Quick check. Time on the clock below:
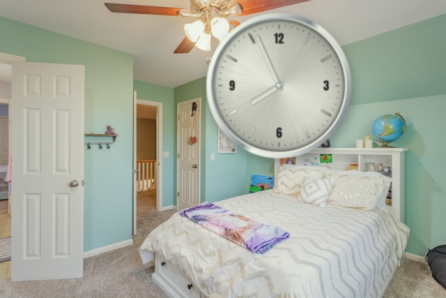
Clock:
7:56
